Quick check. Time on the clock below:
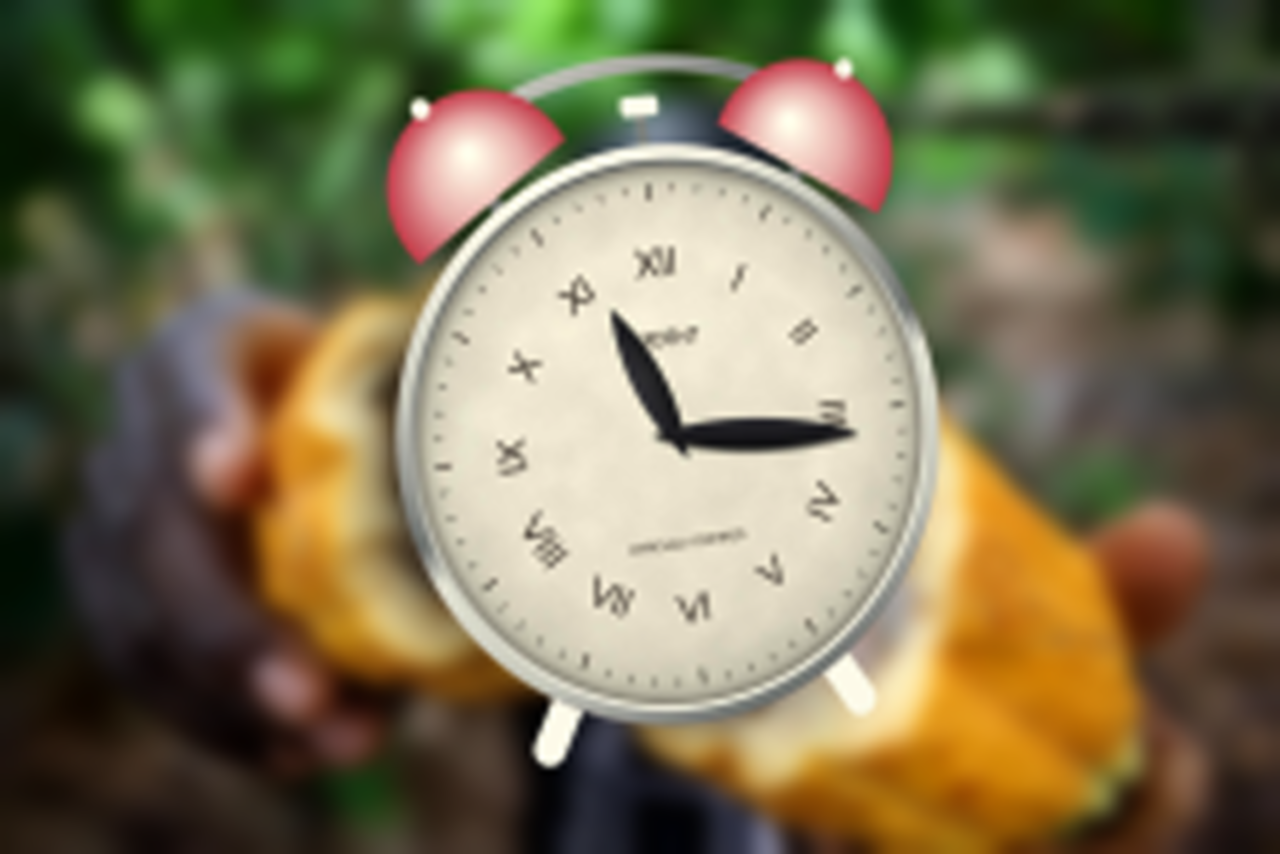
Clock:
11:16
